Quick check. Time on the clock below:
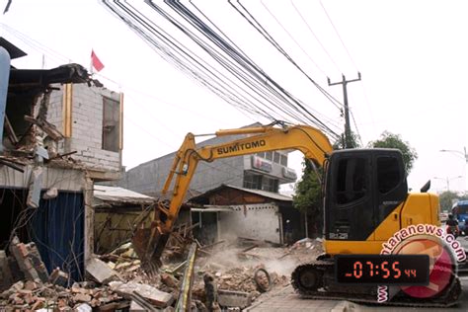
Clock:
7:55:44
